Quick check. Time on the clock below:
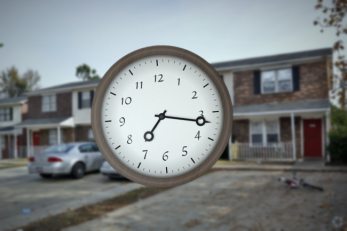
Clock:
7:17
